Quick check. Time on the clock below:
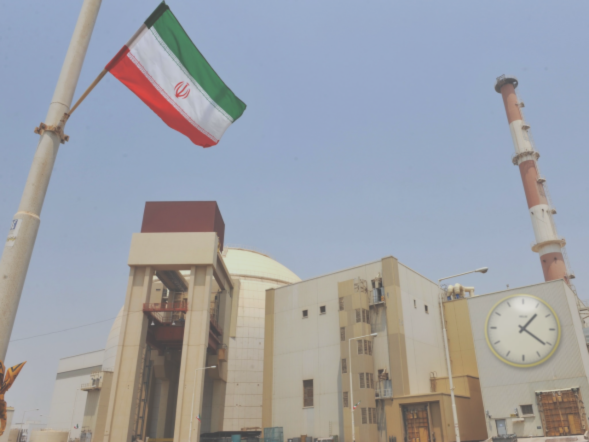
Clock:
1:21
